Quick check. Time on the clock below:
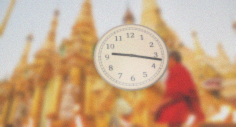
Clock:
9:17
